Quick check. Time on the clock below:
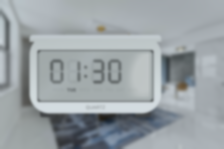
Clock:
1:30
